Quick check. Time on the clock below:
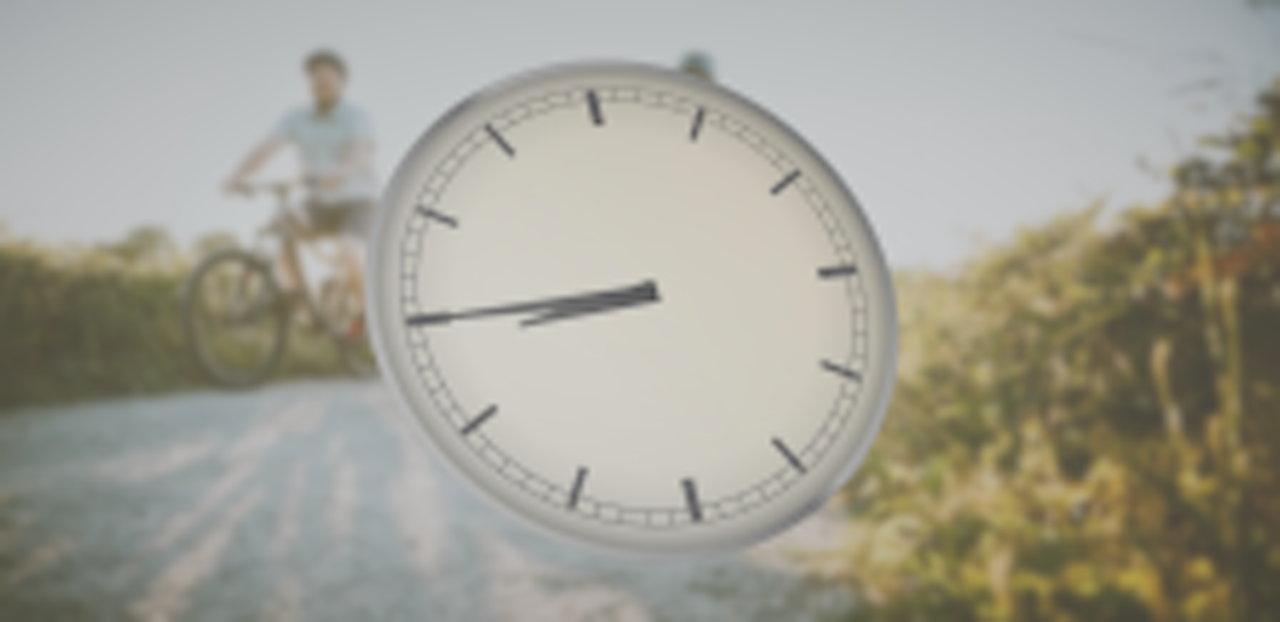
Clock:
8:45
